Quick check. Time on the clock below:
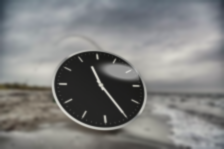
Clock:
11:25
